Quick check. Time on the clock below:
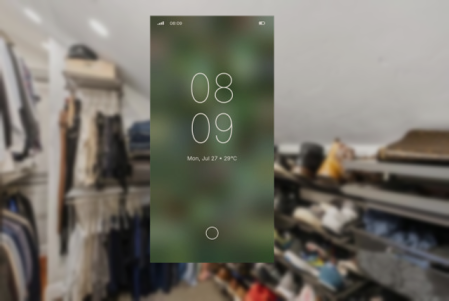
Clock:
8:09
